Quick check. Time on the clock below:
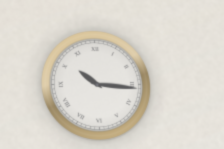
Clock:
10:16
